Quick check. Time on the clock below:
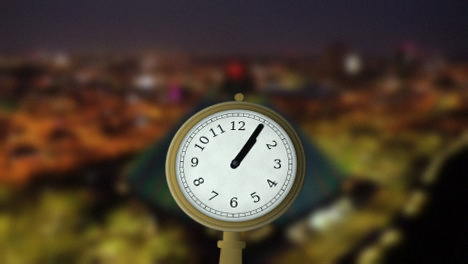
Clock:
1:05
